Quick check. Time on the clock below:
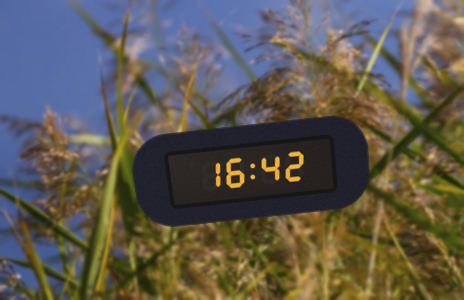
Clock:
16:42
